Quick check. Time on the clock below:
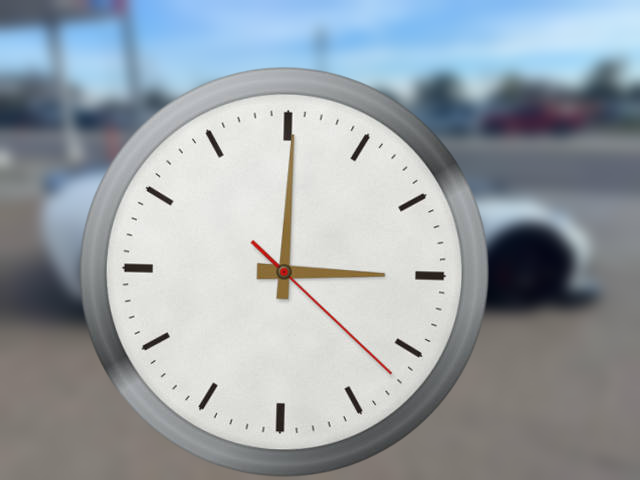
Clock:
3:00:22
